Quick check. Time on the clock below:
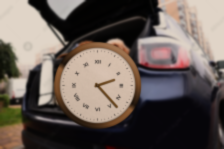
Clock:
2:23
